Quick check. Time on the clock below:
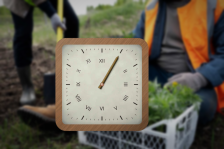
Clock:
1:05
